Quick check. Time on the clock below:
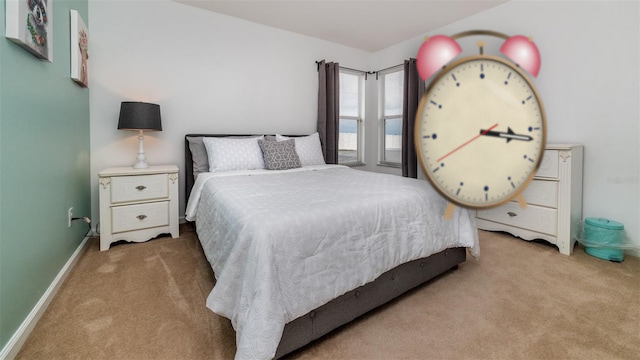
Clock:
3:16:41
